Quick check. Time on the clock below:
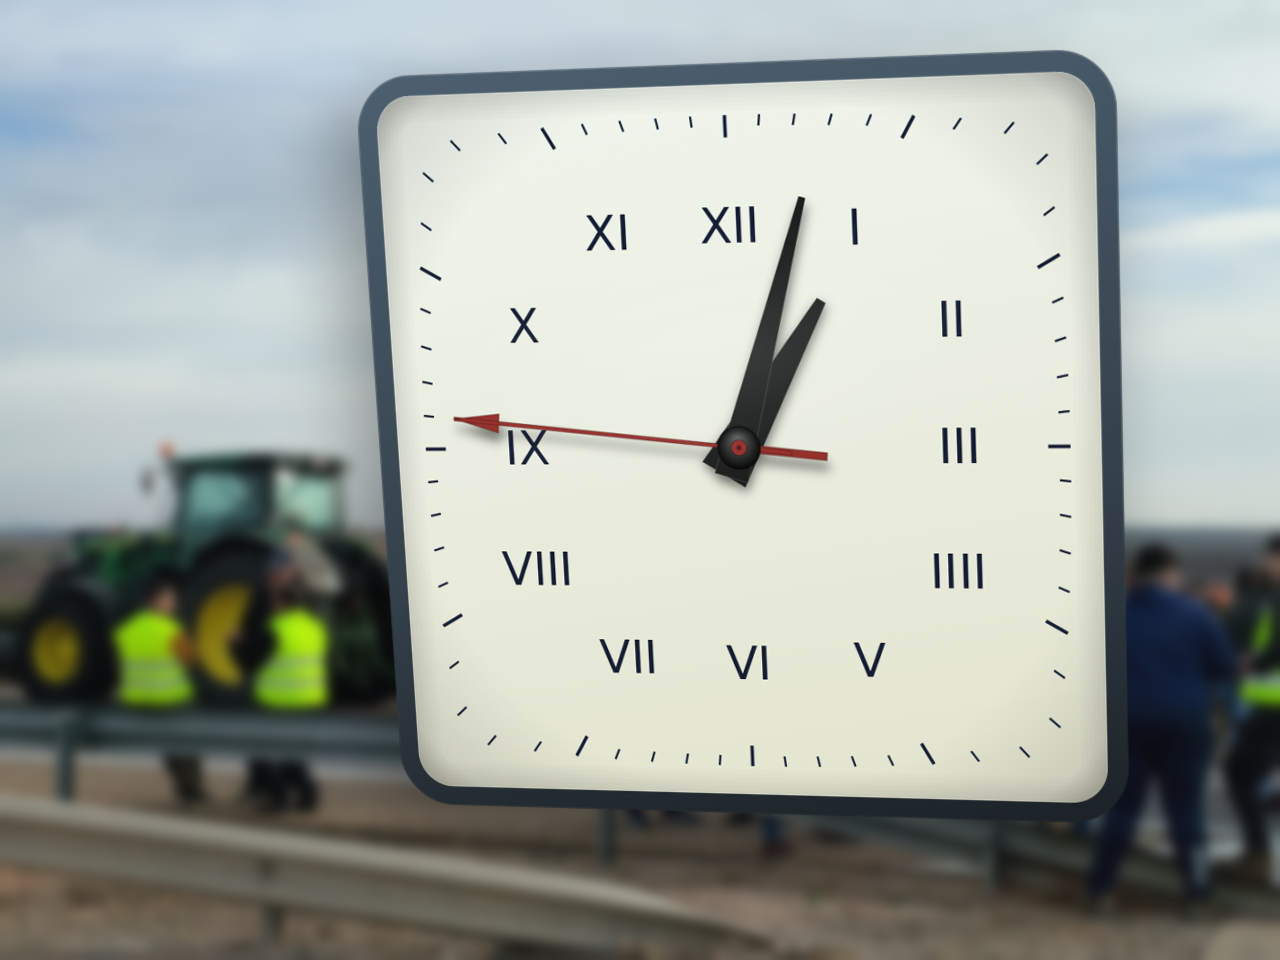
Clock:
1:02:46
